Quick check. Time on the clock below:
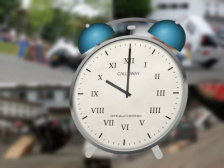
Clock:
10:00
